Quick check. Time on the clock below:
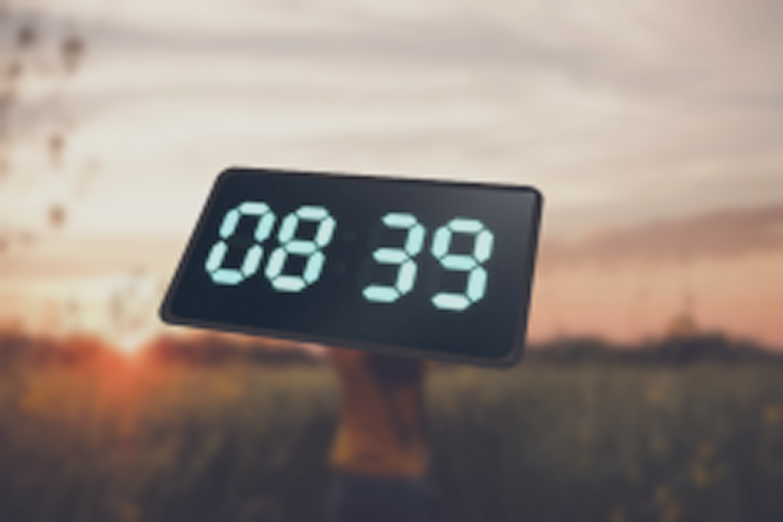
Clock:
8:39
